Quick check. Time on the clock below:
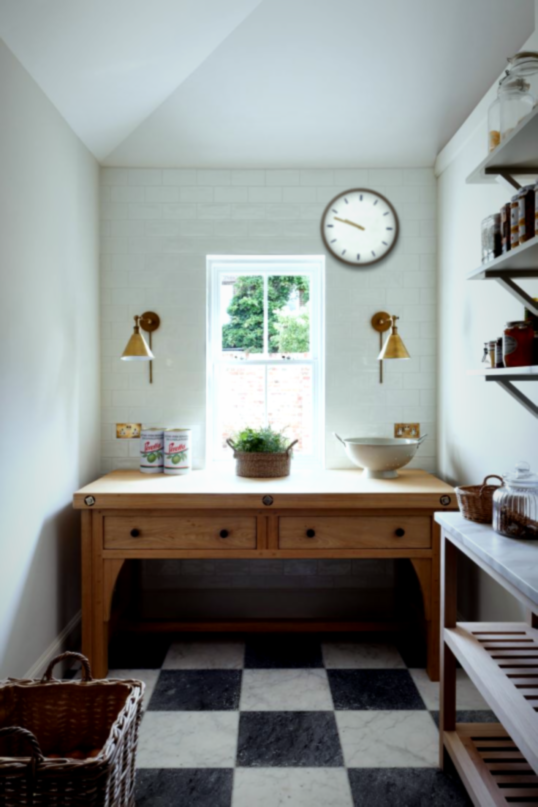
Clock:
9:48
